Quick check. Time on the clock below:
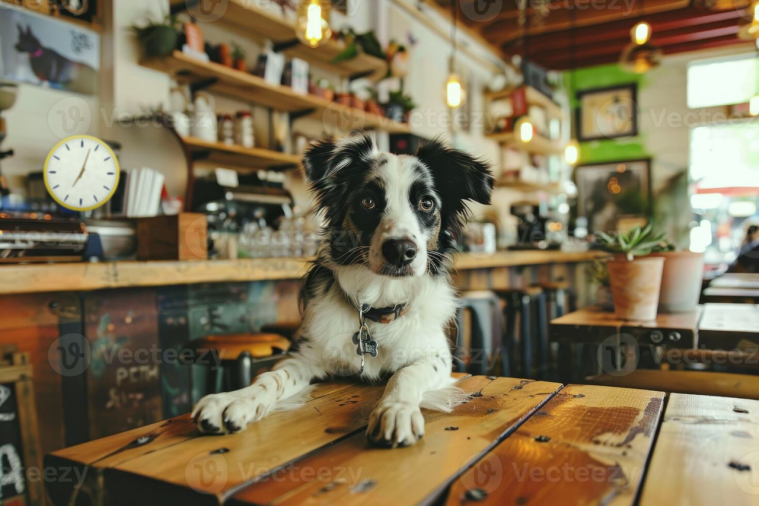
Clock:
7:03
